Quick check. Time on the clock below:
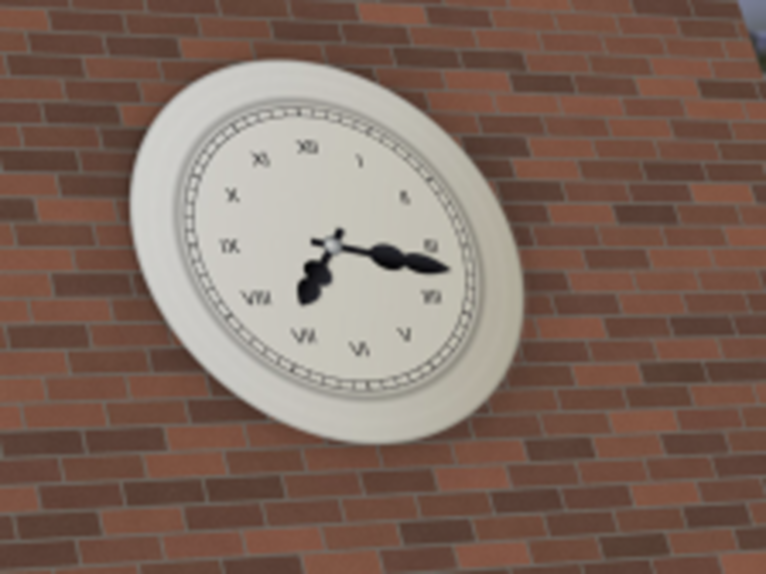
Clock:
7:17
